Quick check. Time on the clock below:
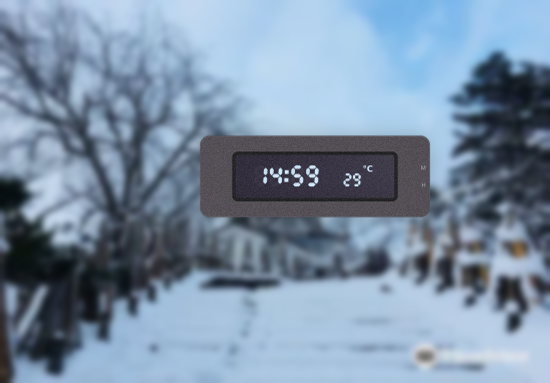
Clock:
14:59
